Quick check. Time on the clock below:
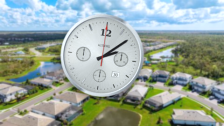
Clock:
2:08
